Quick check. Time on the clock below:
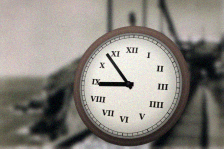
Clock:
8:53
